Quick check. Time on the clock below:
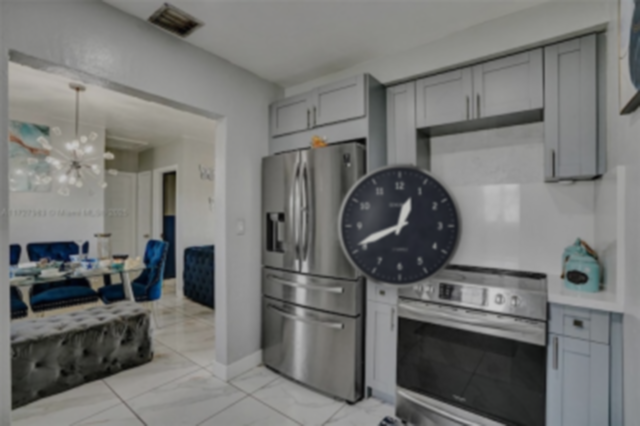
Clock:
12:41
